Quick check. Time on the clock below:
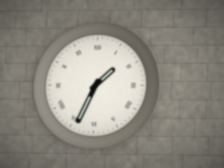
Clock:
1:34
